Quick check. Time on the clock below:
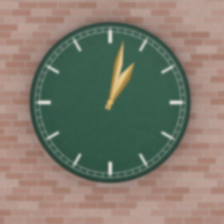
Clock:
1:02
